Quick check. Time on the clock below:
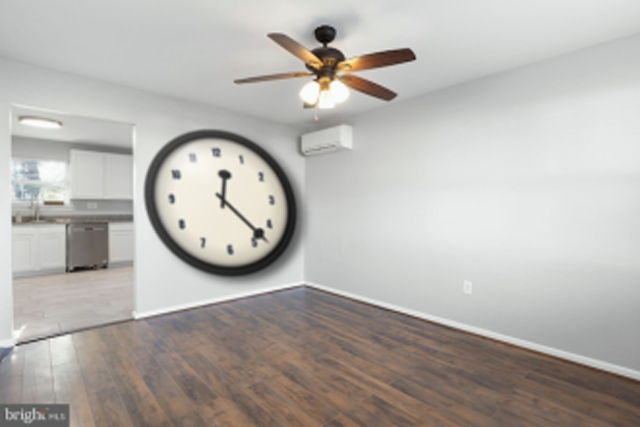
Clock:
12:23
